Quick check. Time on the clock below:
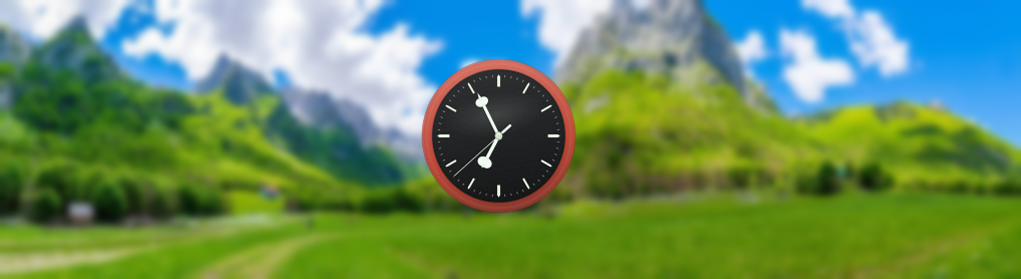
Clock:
6:55:38
